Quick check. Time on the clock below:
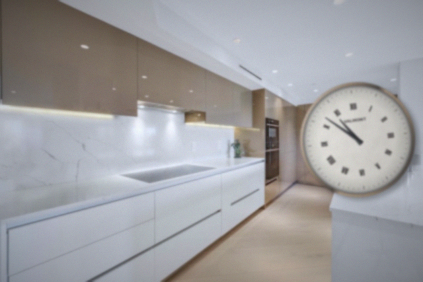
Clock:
10:52
